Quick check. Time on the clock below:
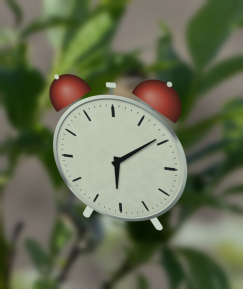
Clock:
6:09
